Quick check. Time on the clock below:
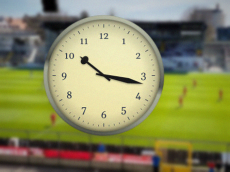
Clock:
10:17
